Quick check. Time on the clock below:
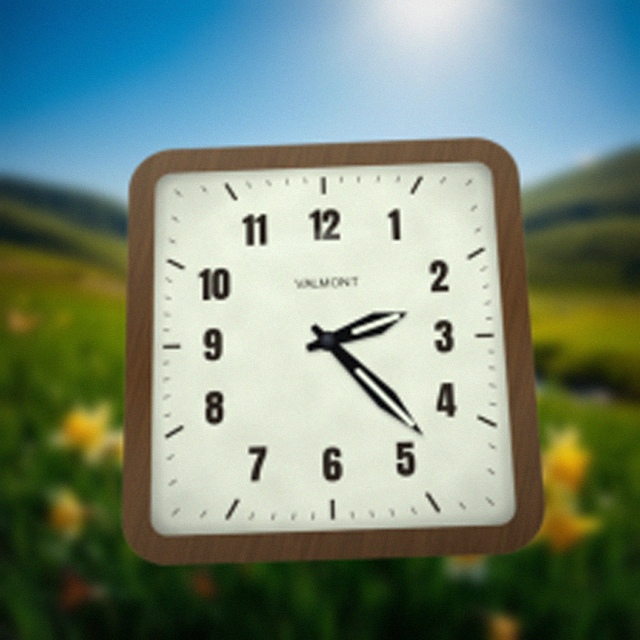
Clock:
2:23
